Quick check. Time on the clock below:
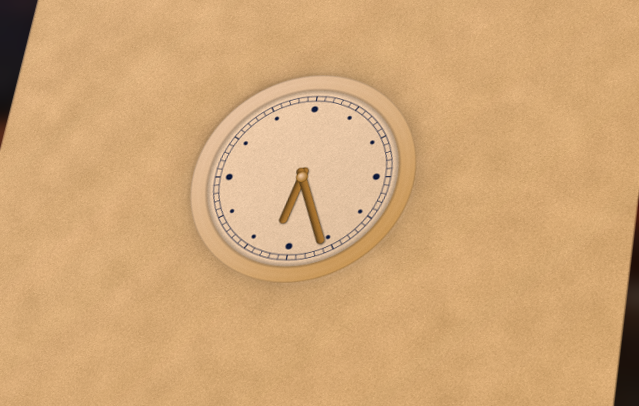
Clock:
6:26
